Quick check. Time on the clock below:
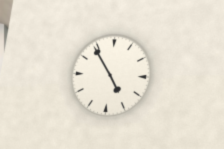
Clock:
4:54
